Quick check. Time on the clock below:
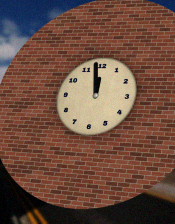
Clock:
11:58
